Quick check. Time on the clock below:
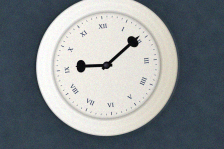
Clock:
9:09
